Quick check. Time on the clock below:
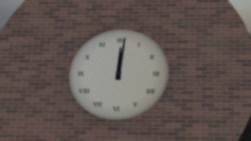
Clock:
12:01
